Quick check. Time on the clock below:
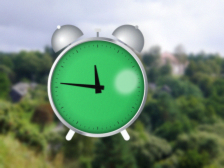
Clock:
11:46
